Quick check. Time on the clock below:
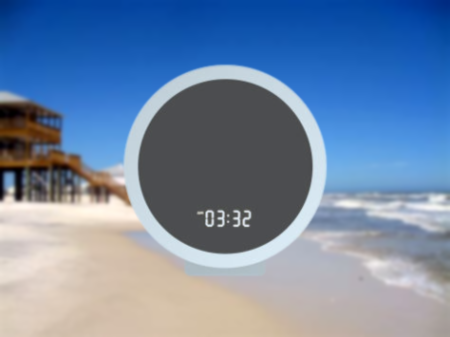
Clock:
3:32
